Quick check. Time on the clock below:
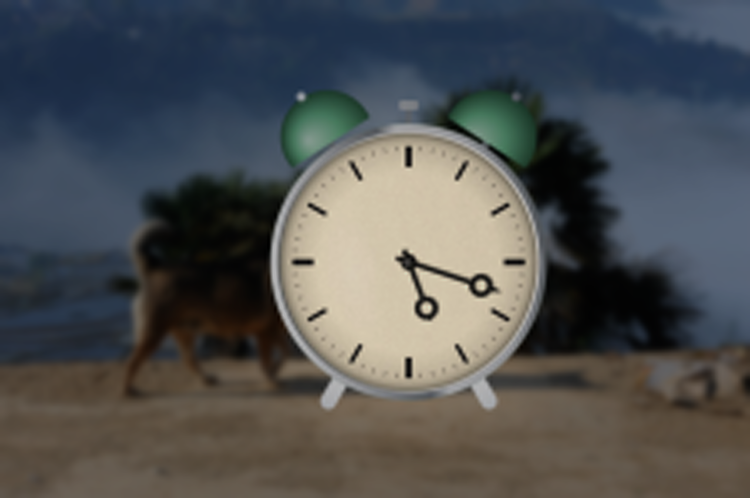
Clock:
5:18
